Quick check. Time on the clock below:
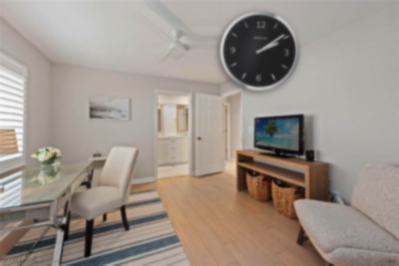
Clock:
2:09
